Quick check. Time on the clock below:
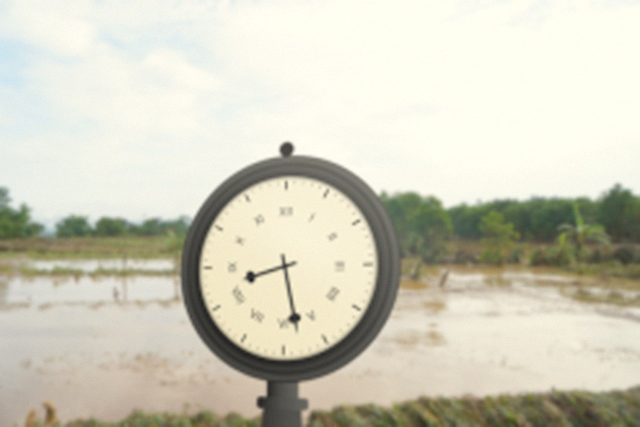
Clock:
8:28
